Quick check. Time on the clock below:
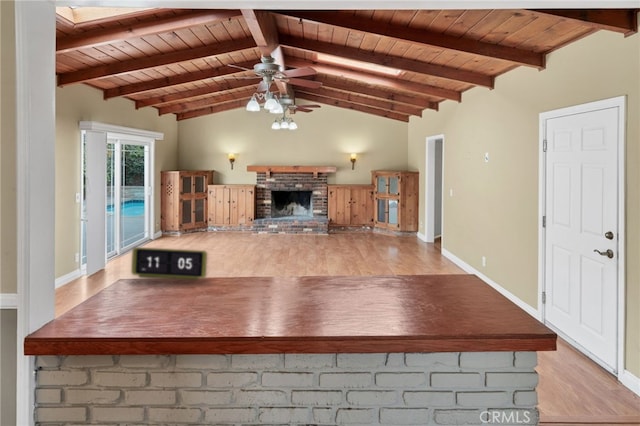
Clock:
11:05
